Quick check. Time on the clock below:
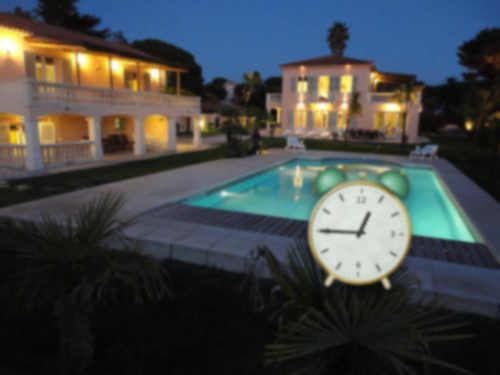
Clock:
12:45
